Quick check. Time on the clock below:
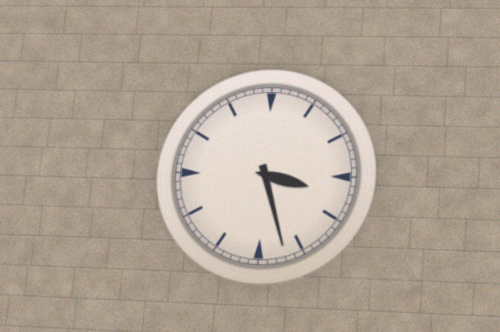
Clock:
3:27
